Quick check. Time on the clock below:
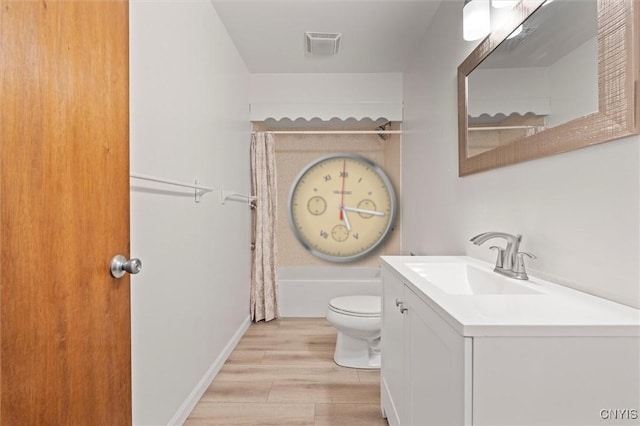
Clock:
5:16
